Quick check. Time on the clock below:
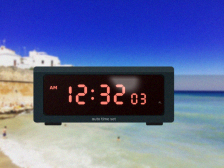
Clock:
12:32:03
